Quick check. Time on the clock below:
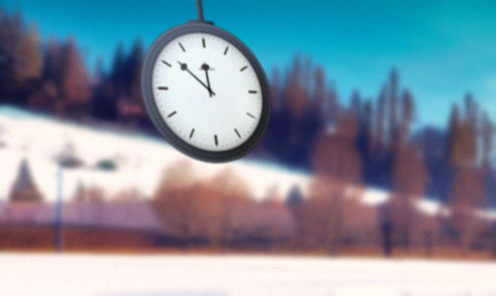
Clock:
11:52
